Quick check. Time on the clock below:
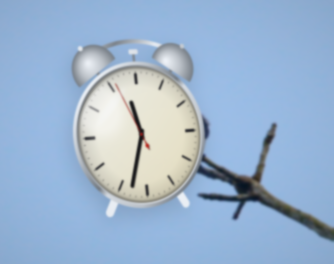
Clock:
11:32:56
